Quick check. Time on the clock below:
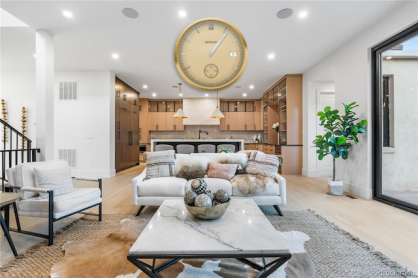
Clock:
1:06
